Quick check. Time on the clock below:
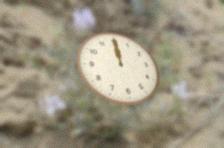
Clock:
12:00
